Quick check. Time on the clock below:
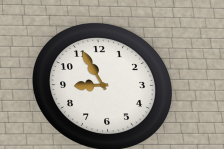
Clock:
8:56
